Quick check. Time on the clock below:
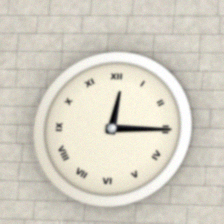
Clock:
12:15
